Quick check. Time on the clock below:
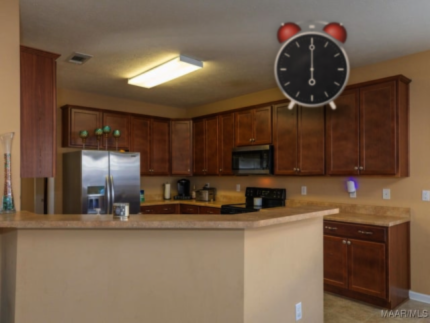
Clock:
6:00
